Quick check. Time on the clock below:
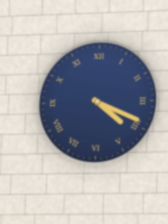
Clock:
4:19
